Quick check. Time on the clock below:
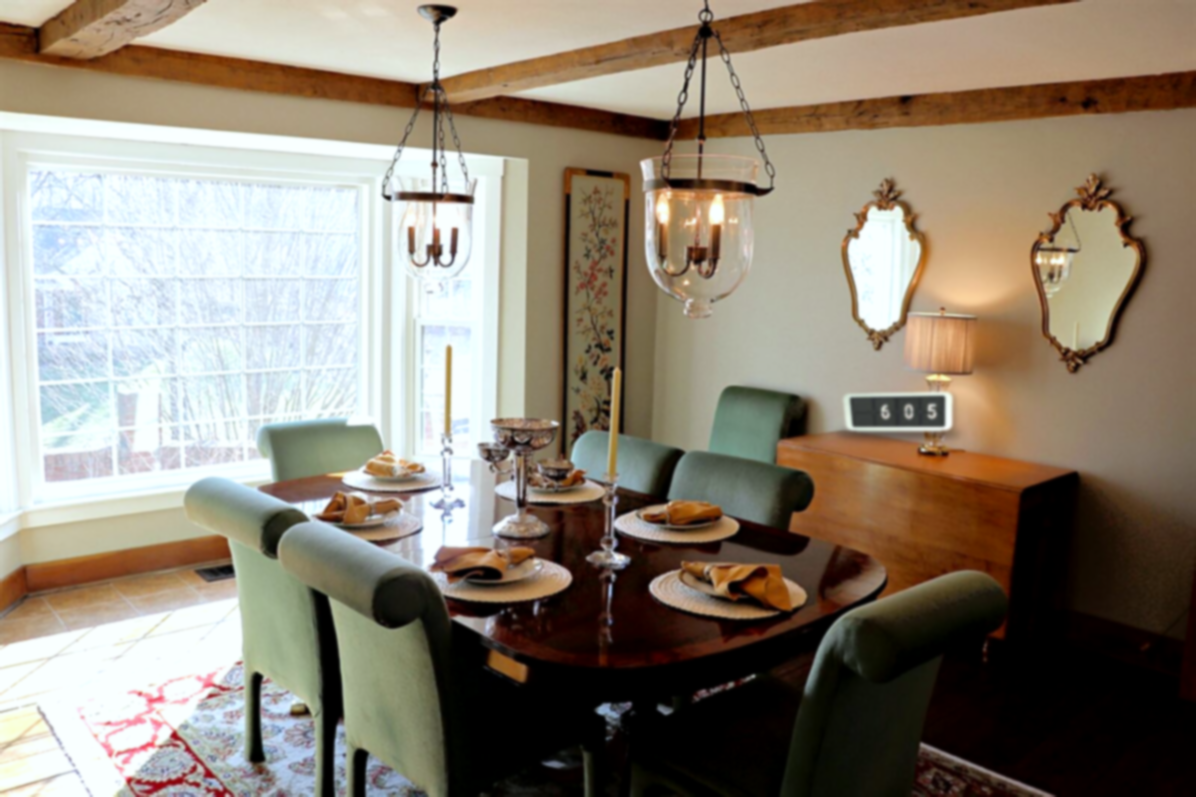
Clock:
6:05
